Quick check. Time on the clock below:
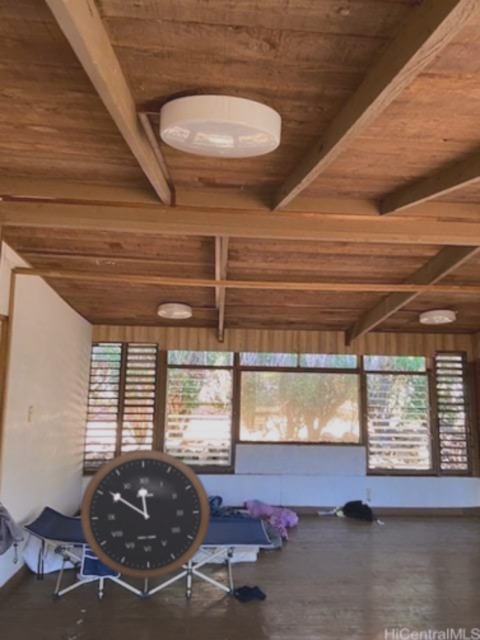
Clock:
11:51
